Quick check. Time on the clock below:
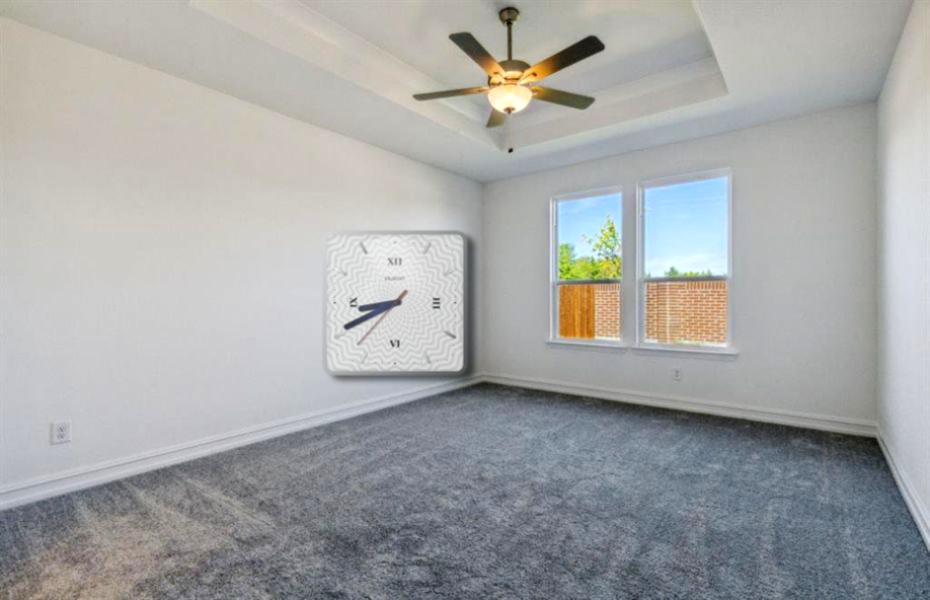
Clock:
8:40:37
